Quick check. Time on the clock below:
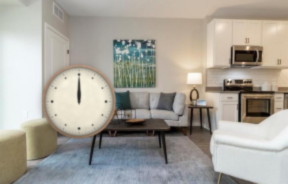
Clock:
12:00
